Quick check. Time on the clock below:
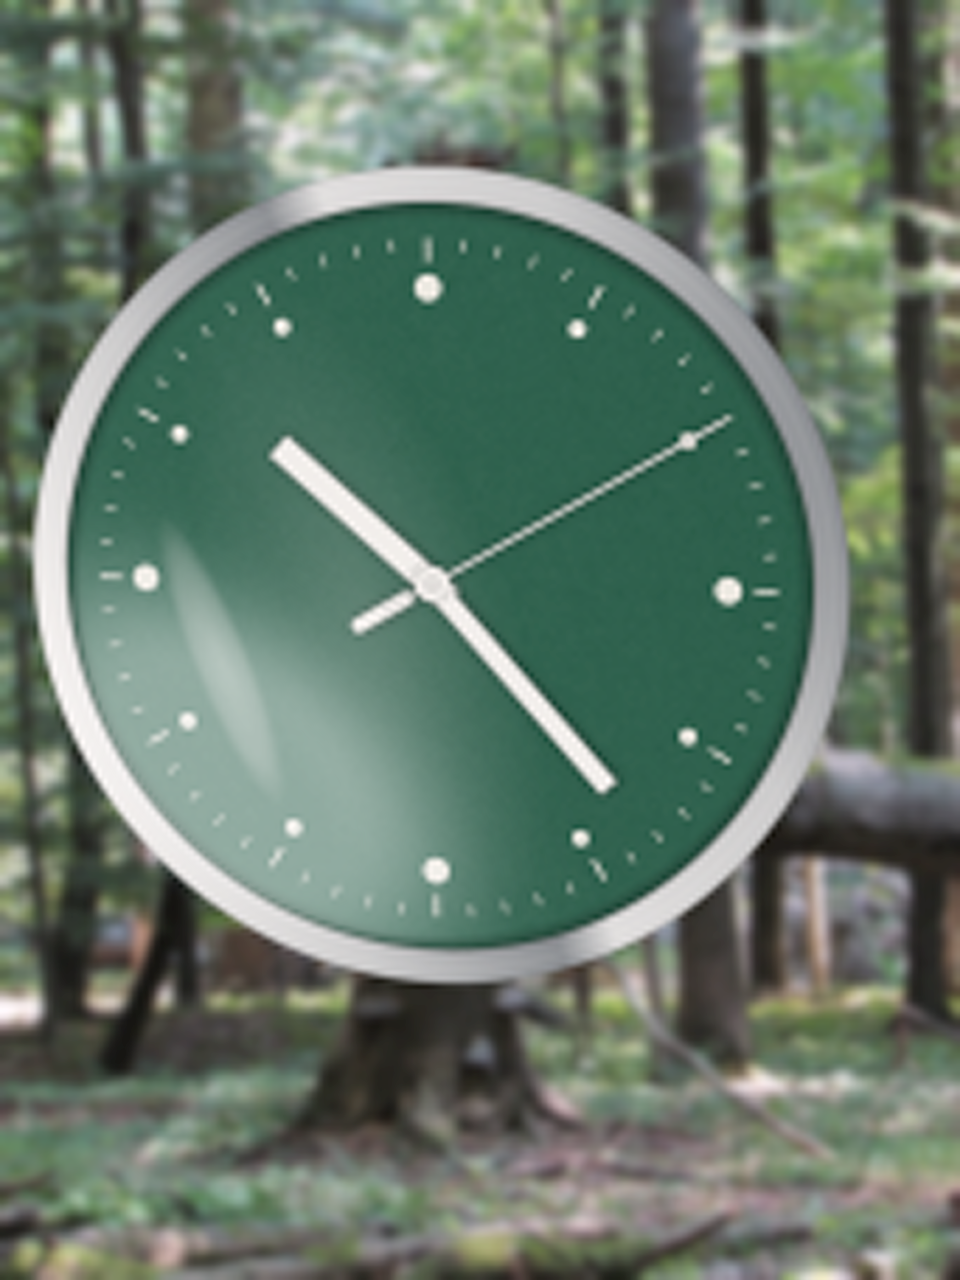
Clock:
10:23:10
